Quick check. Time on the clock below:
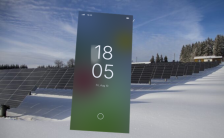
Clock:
18:05
